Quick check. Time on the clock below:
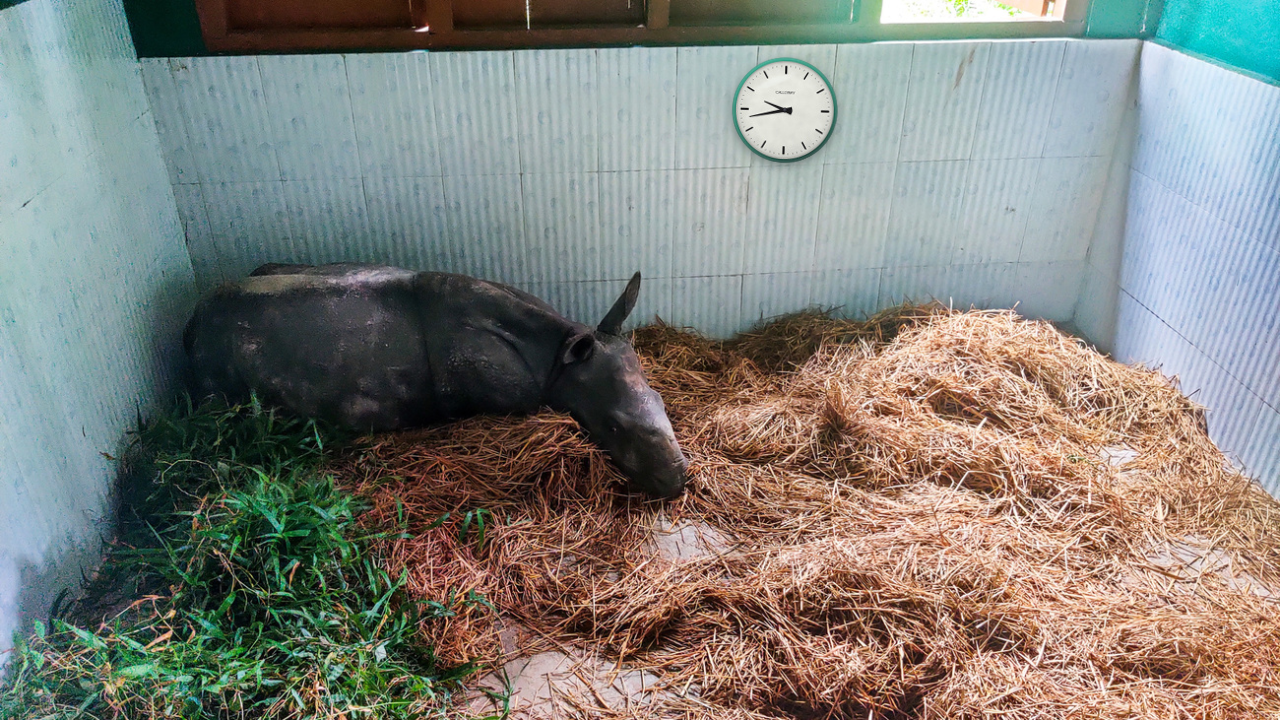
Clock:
9:43
